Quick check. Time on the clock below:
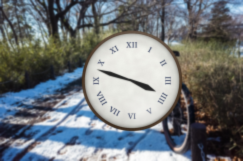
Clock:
3:48
